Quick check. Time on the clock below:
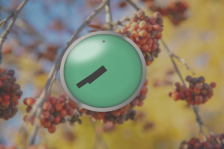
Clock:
7:39
